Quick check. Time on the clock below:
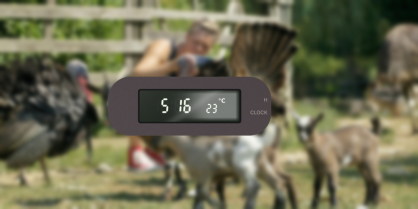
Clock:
5:16
